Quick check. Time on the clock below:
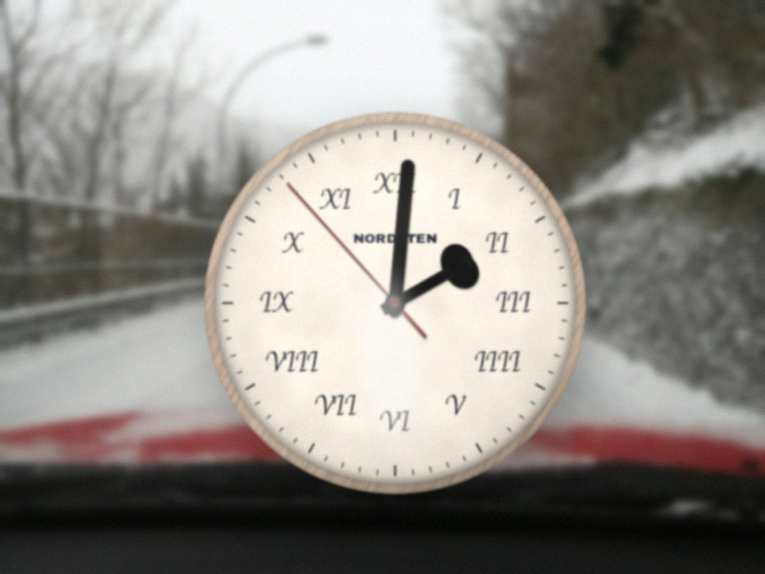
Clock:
2:00:53
